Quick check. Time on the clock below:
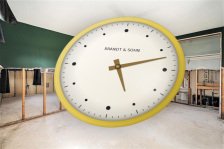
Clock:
5:12
